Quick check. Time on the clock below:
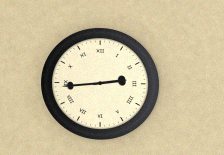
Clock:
2:44
